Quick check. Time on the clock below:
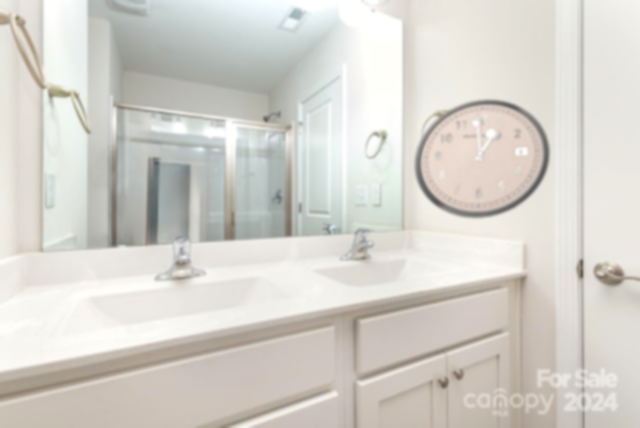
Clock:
12:59
